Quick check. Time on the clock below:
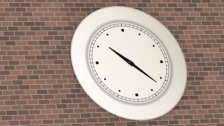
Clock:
10:22
